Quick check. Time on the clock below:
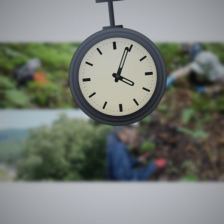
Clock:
4:04
